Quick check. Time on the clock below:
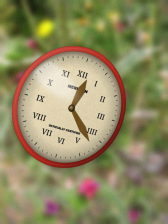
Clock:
12:22
